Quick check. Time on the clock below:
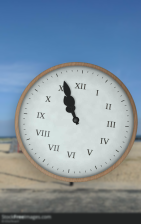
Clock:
10:56
